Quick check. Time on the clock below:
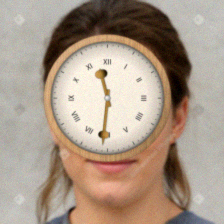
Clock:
11:31
